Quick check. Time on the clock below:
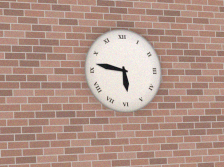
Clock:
5:47
